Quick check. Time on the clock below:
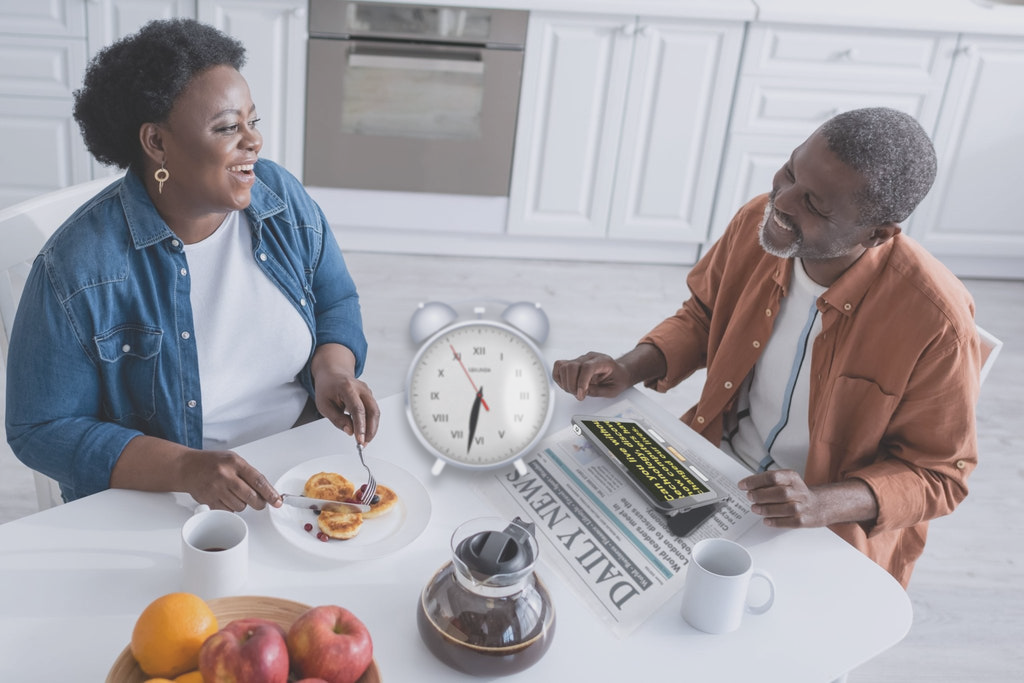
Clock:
6:31:55
